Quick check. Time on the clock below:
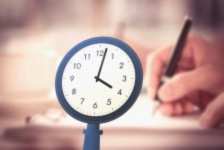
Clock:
4:02
